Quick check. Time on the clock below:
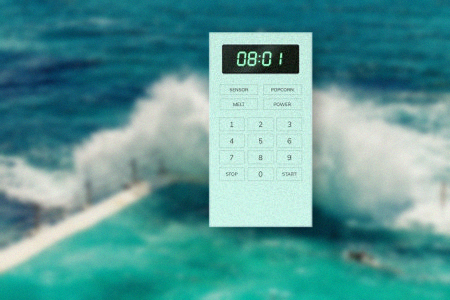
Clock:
8:01
